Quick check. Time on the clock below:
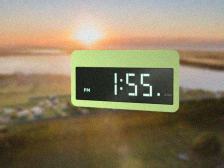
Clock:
1:55
